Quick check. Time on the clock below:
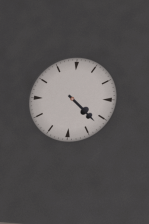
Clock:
4:22
